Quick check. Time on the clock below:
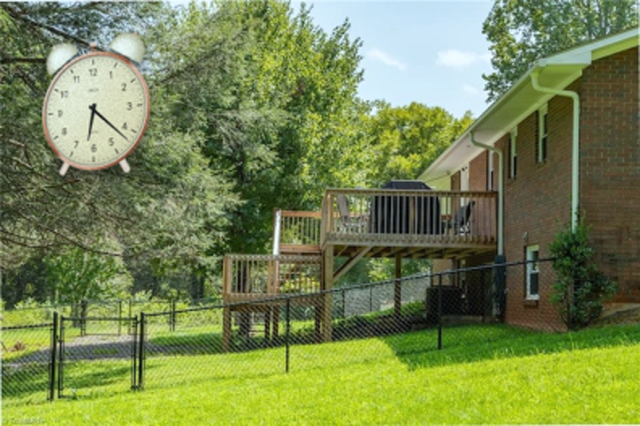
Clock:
6:22
